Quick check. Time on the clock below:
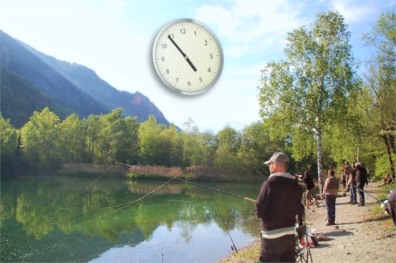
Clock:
4:54
